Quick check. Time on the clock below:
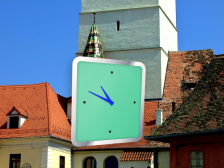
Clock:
10:49
